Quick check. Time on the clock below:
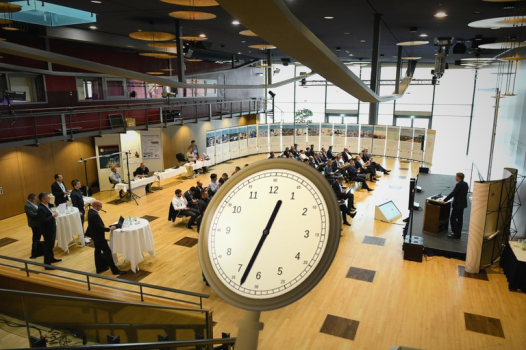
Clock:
12:33
